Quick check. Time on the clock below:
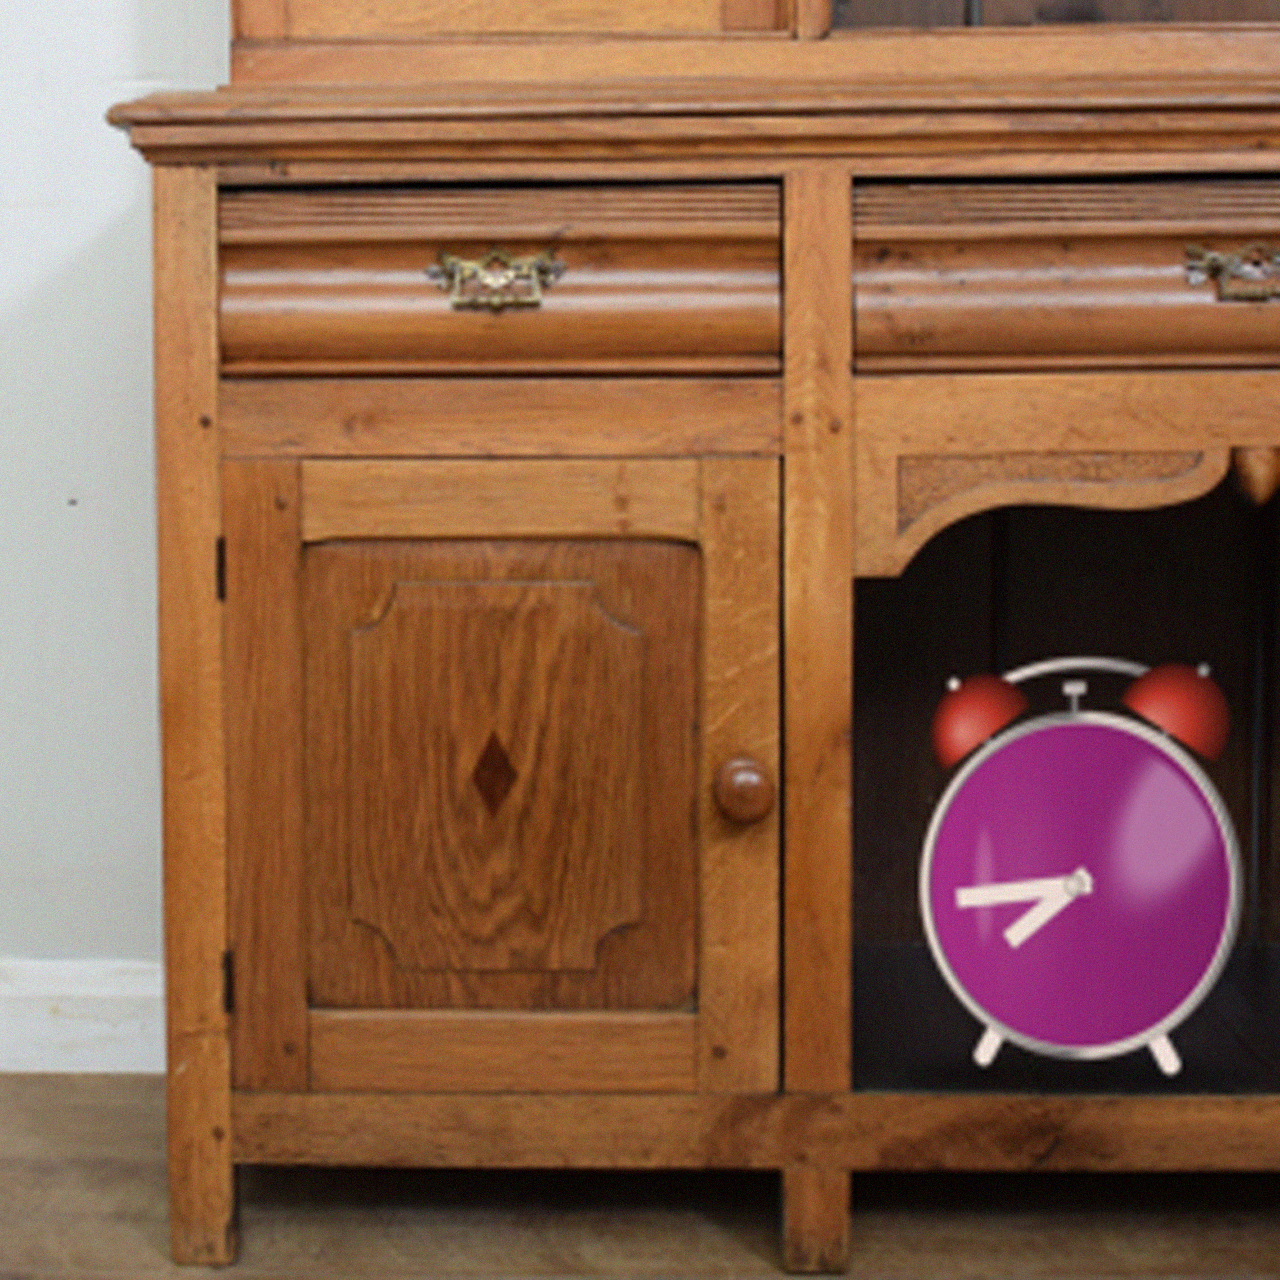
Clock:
7:44
